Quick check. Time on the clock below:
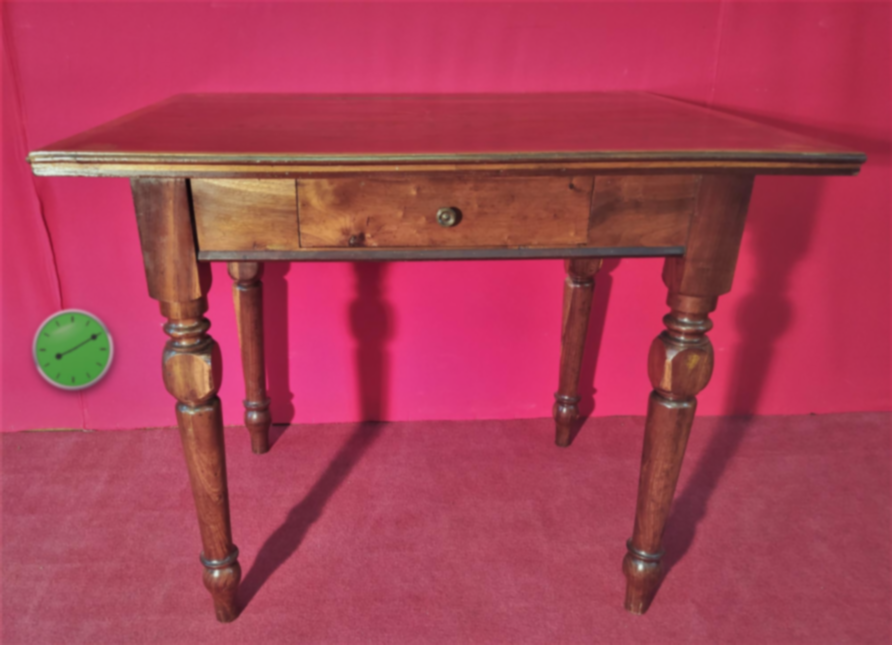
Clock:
8:10
